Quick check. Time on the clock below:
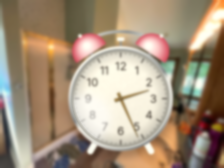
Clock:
2:26
